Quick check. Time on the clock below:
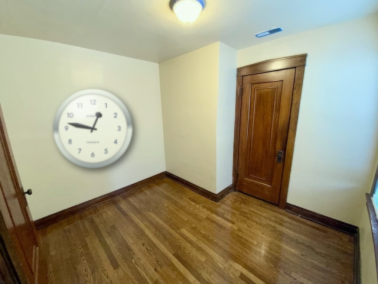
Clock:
12:47
